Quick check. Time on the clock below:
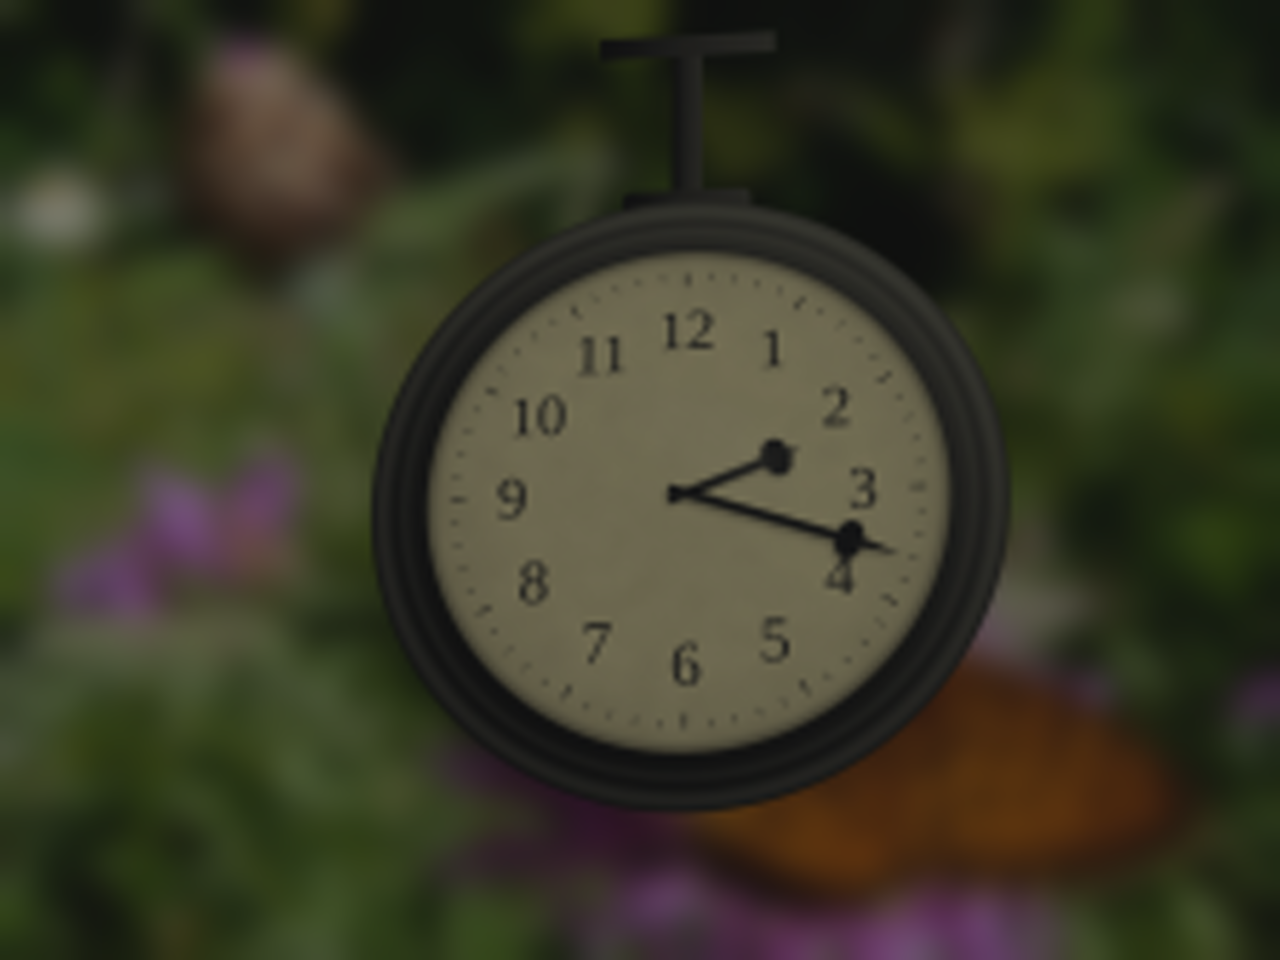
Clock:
2:18
